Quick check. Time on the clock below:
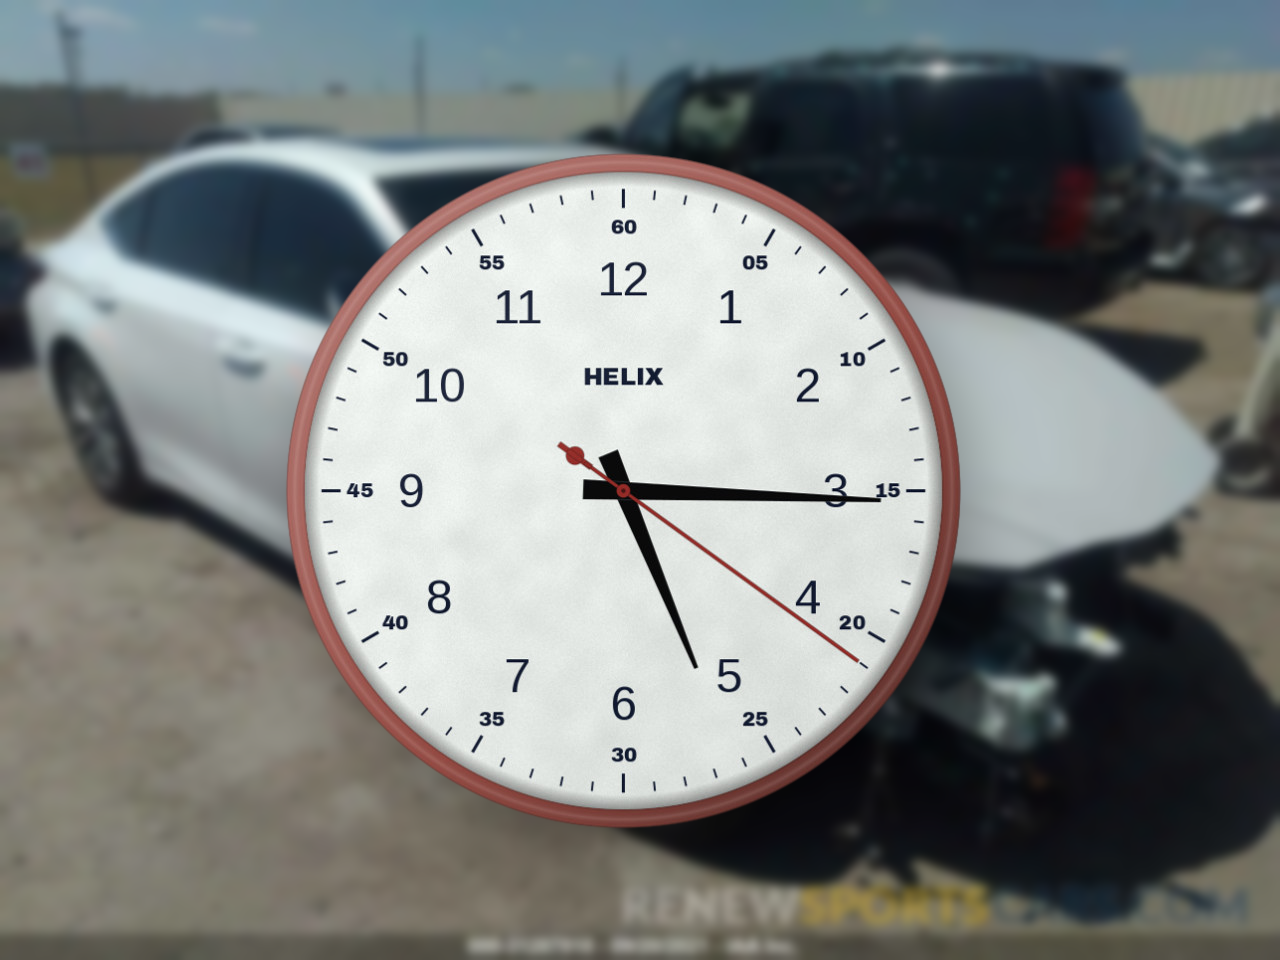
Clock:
5:15:21
